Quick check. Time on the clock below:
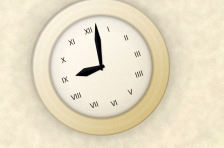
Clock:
9:02
